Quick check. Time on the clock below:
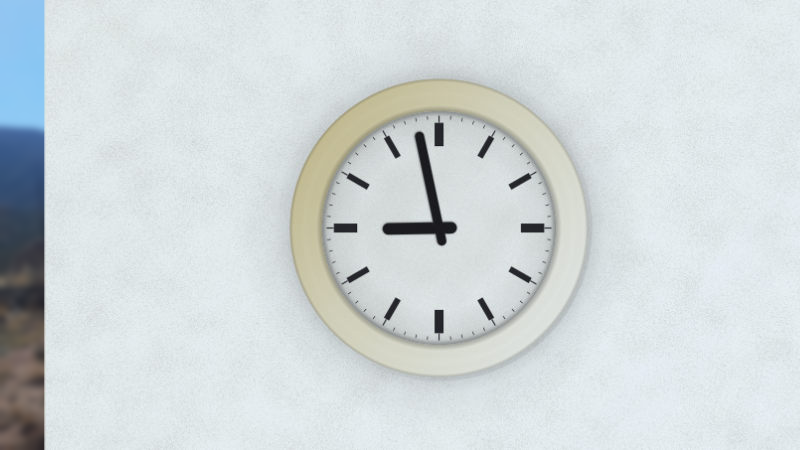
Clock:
8:58
